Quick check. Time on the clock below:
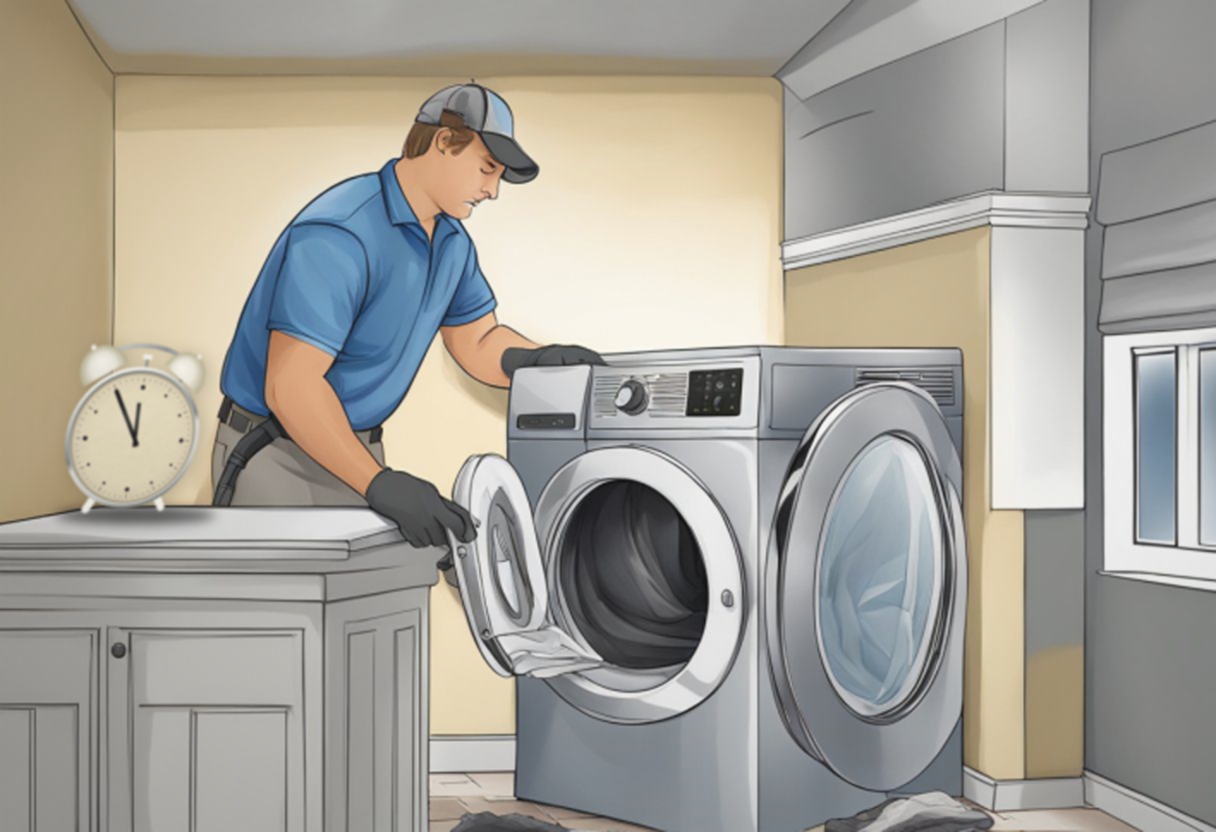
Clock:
11:55
